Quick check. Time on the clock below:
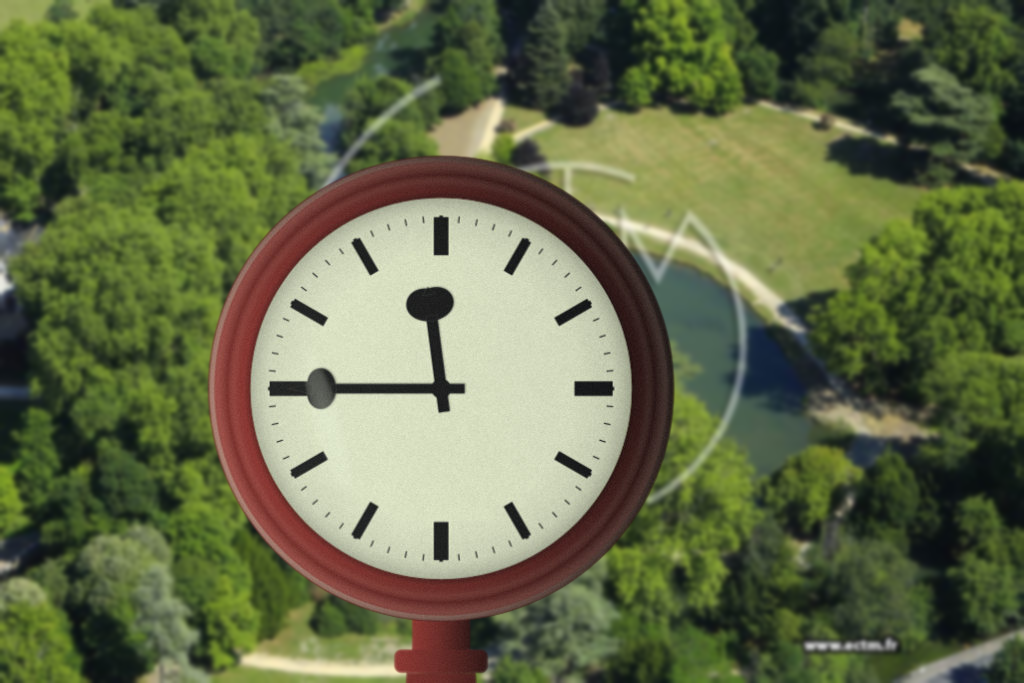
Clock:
11:45
